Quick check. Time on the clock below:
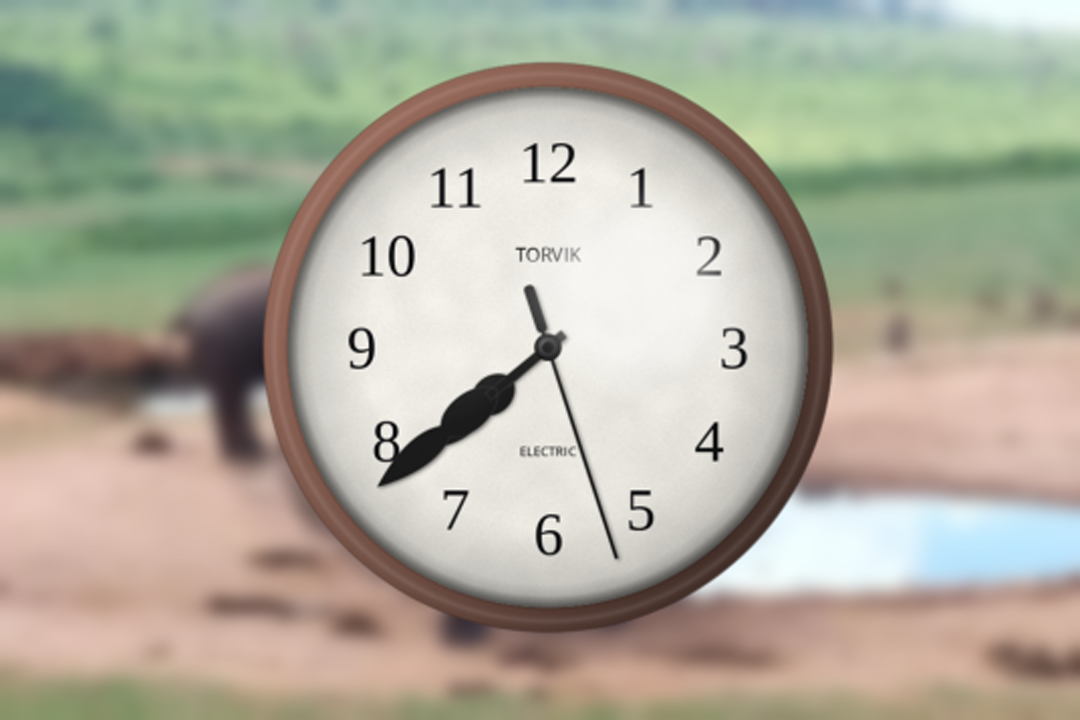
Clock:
7:38:27
